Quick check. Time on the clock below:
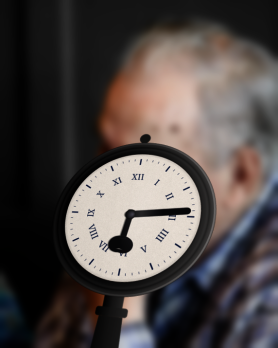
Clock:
6:14
